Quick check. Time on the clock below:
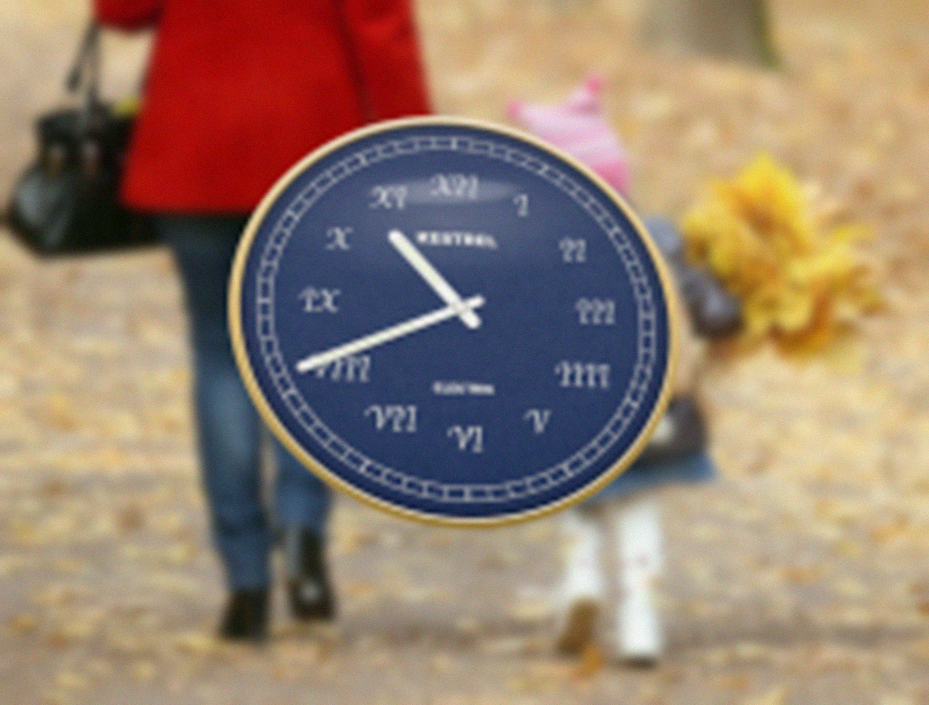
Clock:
10:41
